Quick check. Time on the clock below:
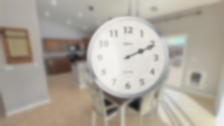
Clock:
2:11
